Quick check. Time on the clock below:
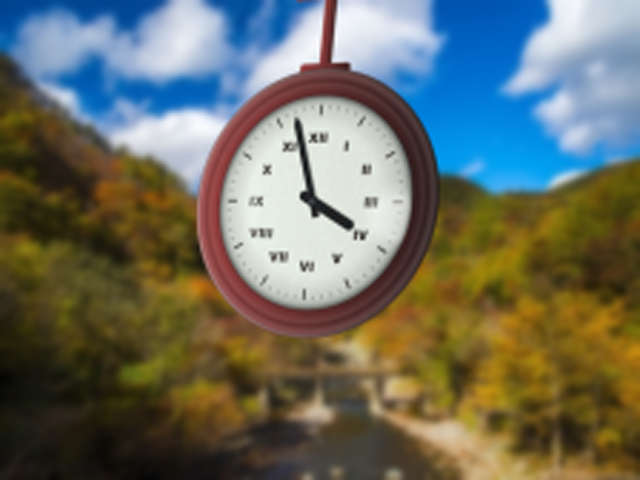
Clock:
3:57
